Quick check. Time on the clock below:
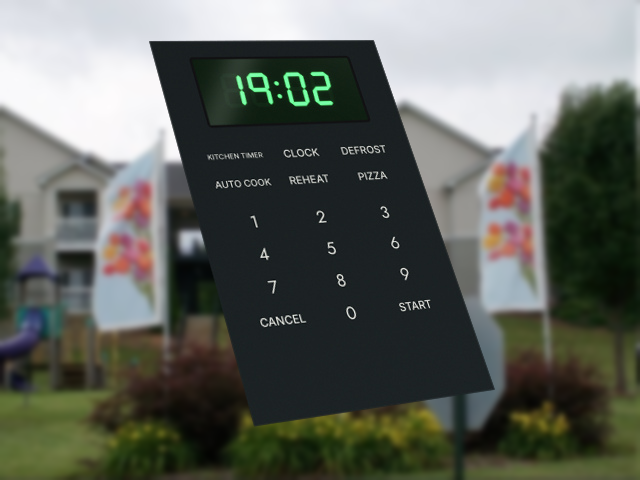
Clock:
19:02
